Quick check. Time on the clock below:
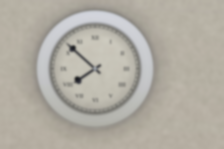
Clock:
7:52
